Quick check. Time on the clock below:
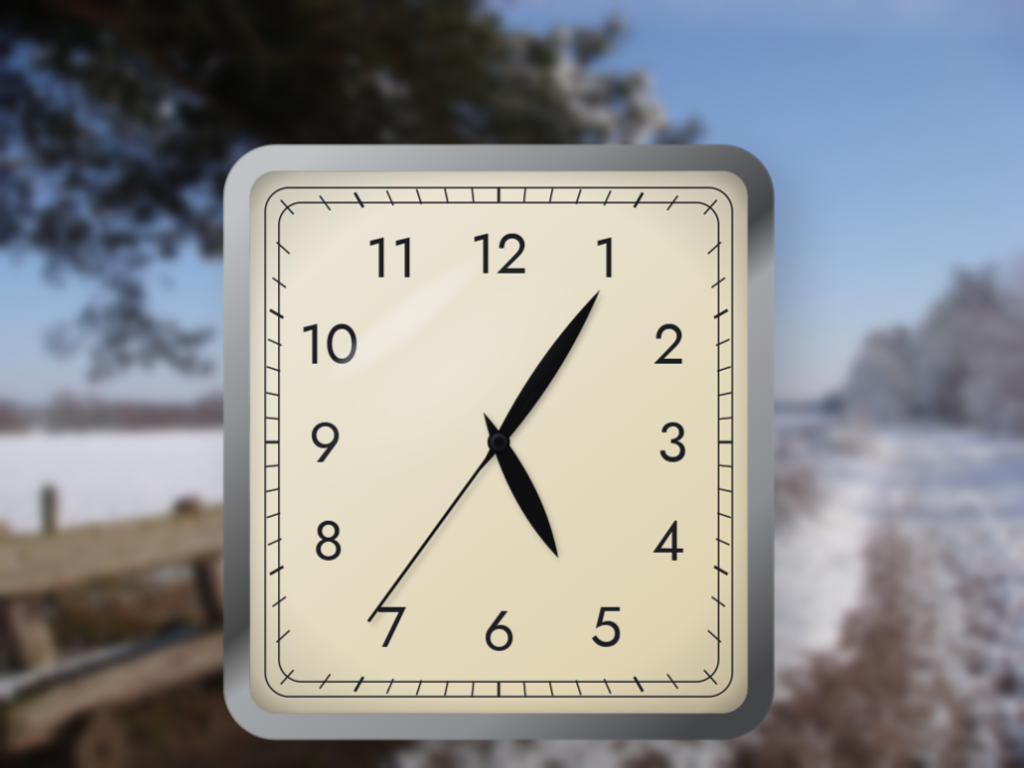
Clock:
5:05:36
